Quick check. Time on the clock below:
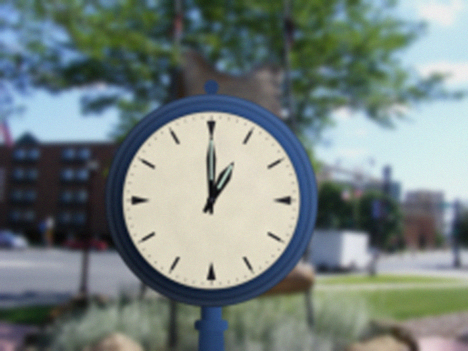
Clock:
1:00
